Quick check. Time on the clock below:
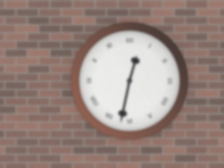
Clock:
12:32
